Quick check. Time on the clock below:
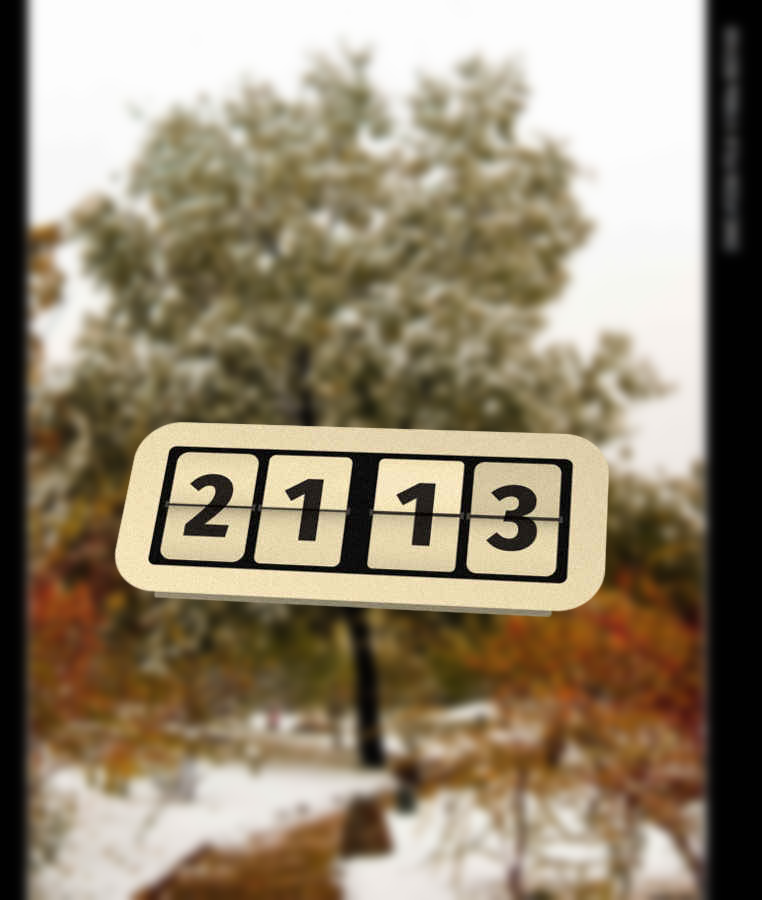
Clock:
21:13
